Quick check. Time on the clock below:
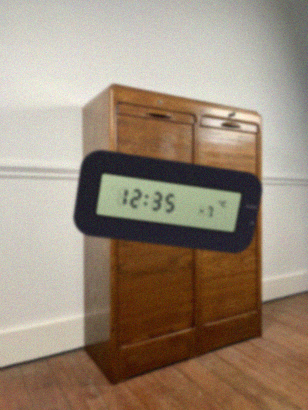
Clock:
12:35
